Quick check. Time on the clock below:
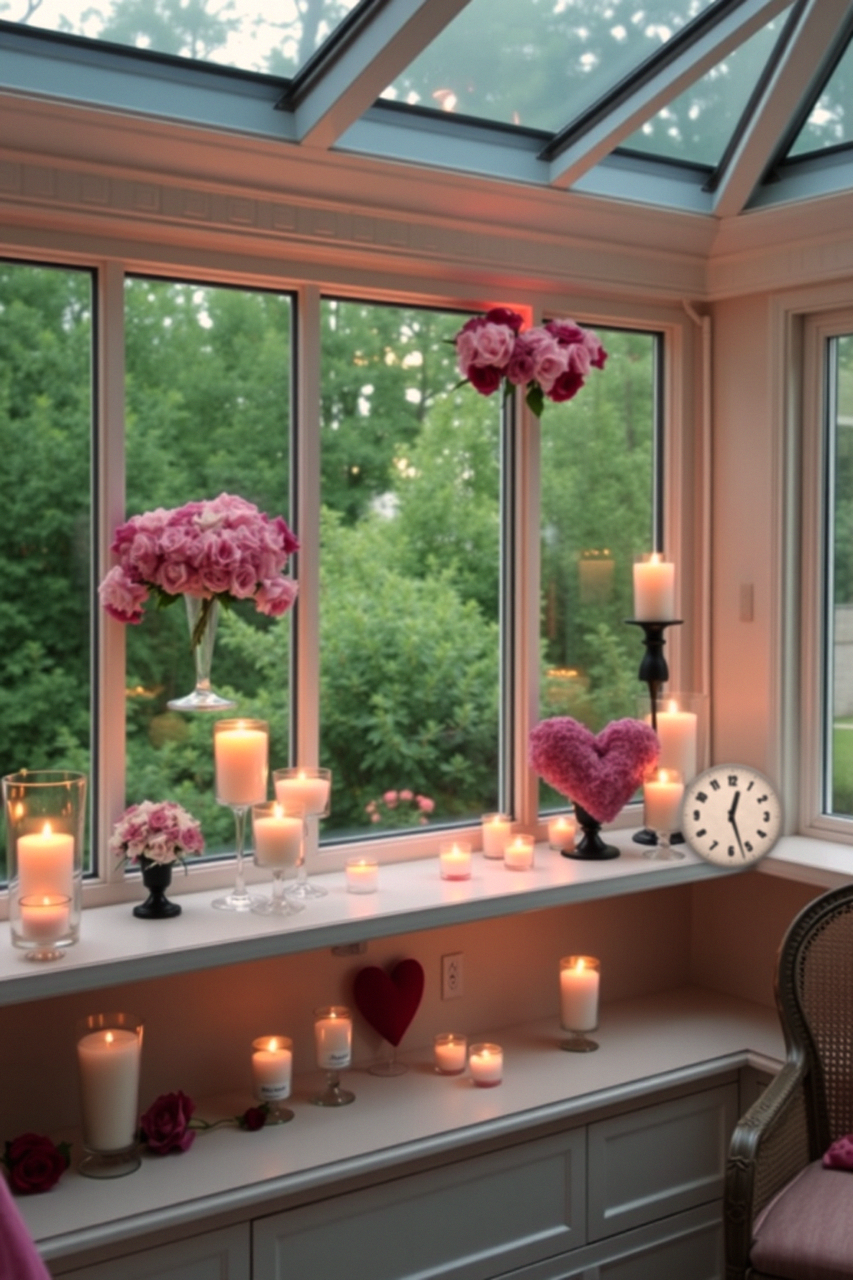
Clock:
12:27
